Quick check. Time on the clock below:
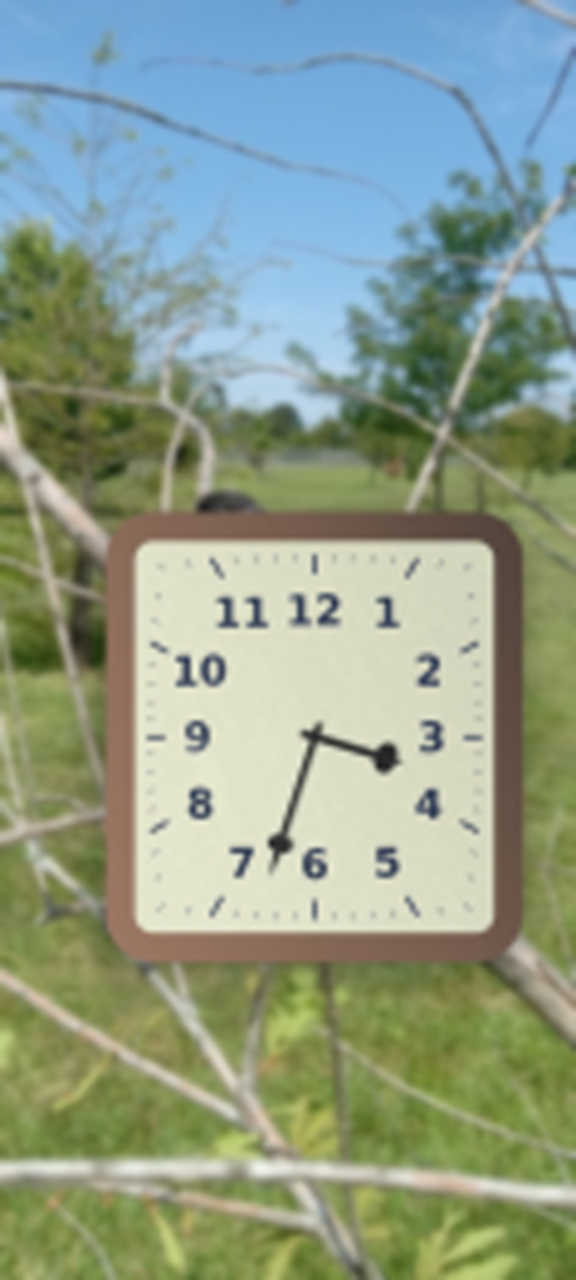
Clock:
3:33
